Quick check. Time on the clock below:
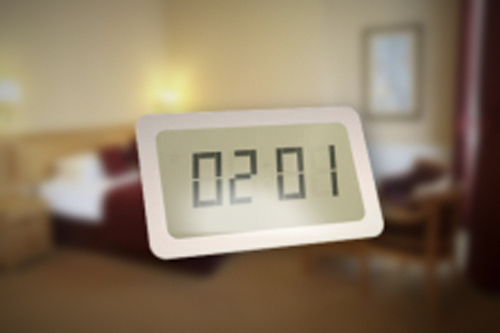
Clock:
2:01
